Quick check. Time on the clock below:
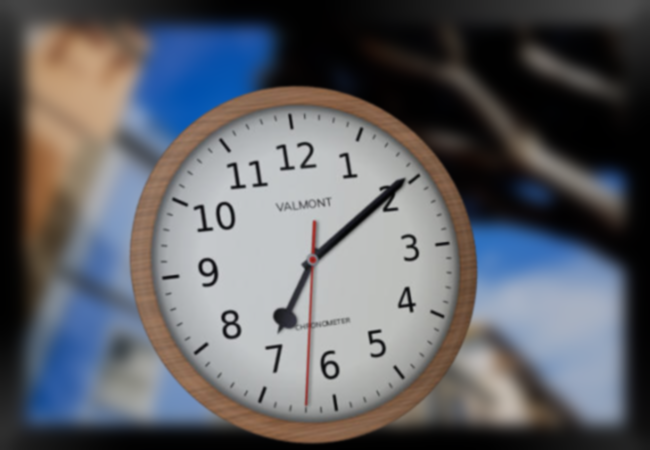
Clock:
7:09:32
